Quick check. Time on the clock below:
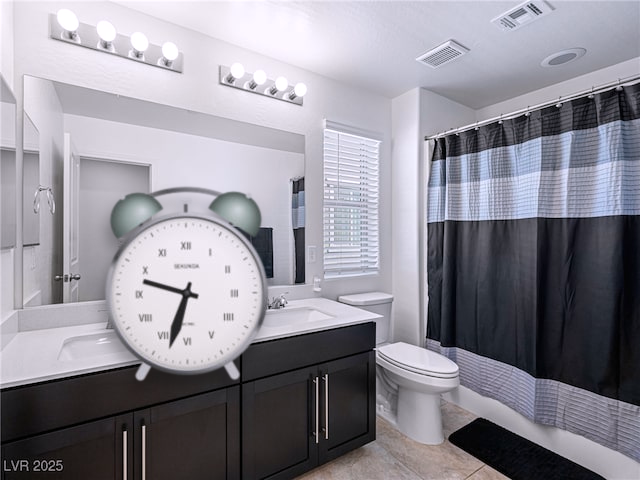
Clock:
9:33
